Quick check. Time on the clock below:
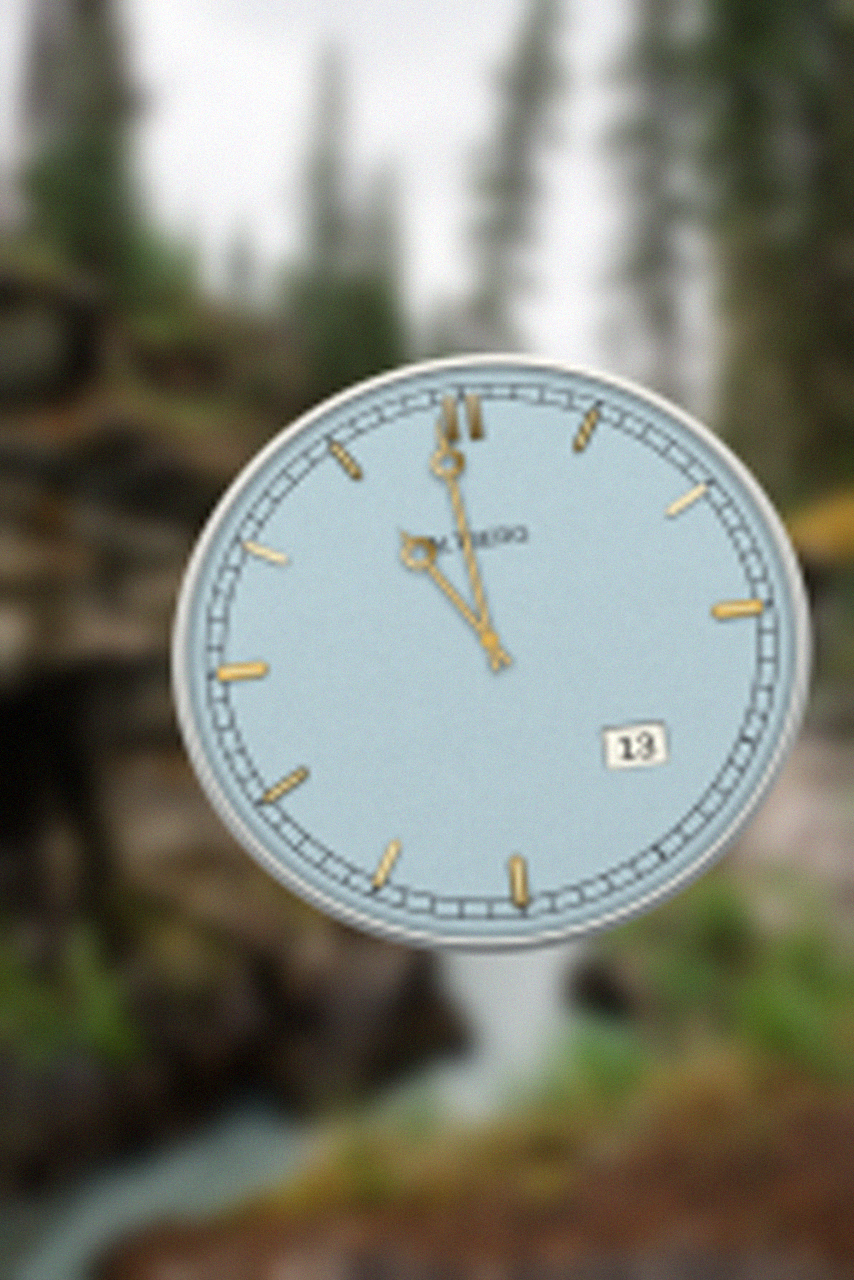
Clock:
10:59
